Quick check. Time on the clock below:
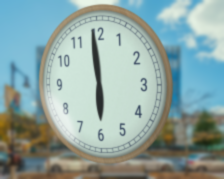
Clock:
5:59
